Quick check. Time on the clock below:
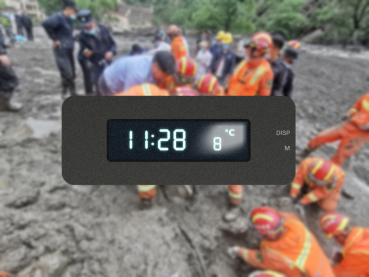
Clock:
11:28
